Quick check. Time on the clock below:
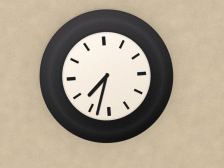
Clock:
7:33
